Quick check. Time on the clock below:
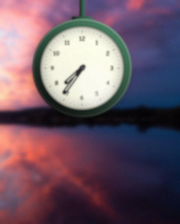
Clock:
7:36
